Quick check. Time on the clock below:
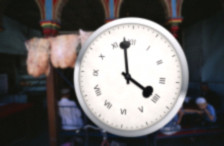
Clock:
3:58
